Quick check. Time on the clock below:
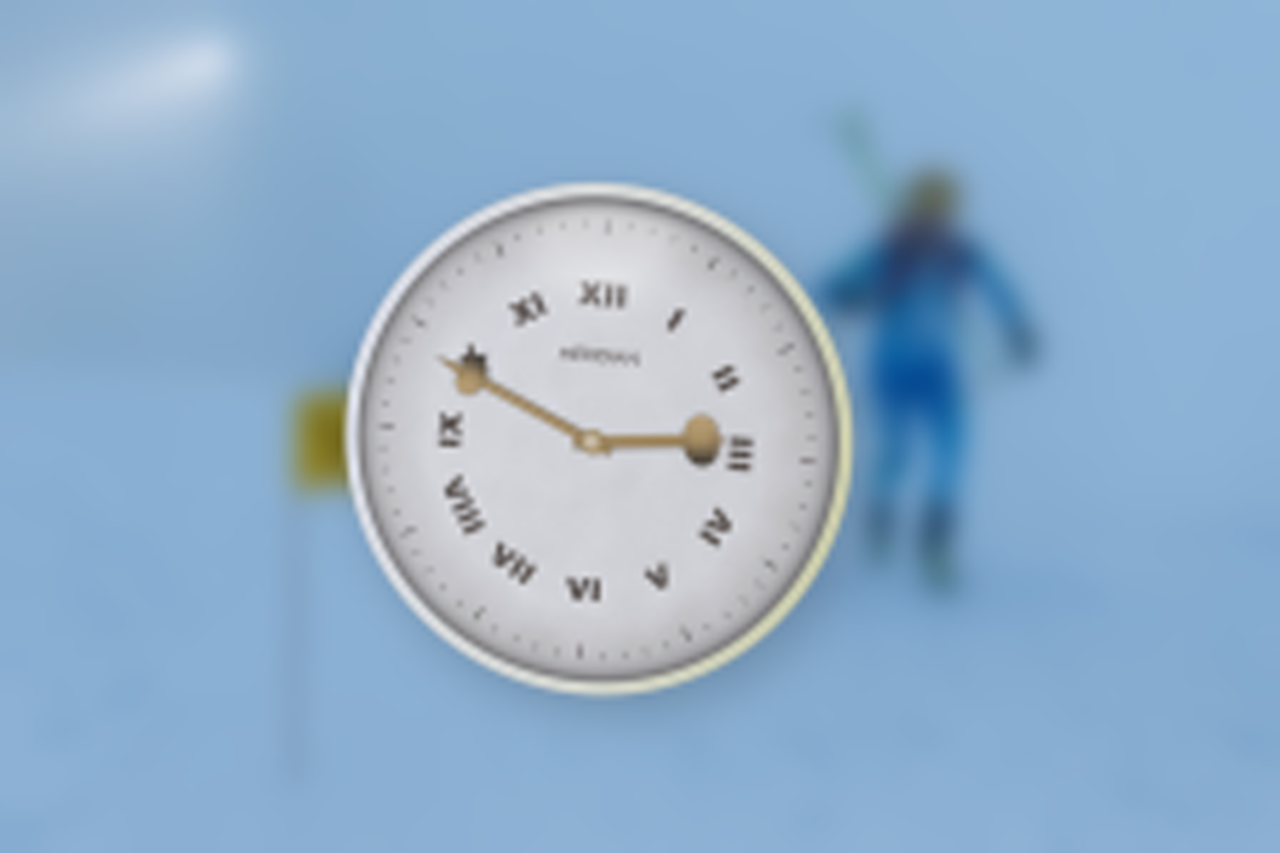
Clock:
2:49
